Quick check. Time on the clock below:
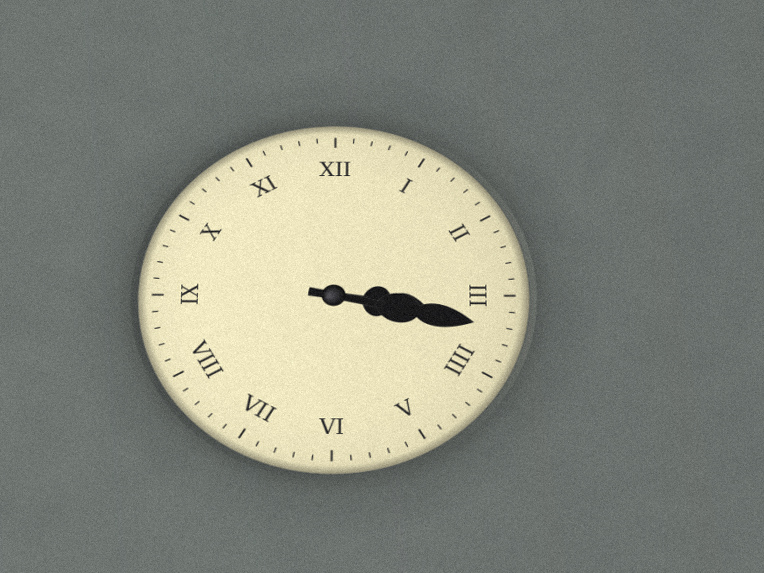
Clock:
3:17
